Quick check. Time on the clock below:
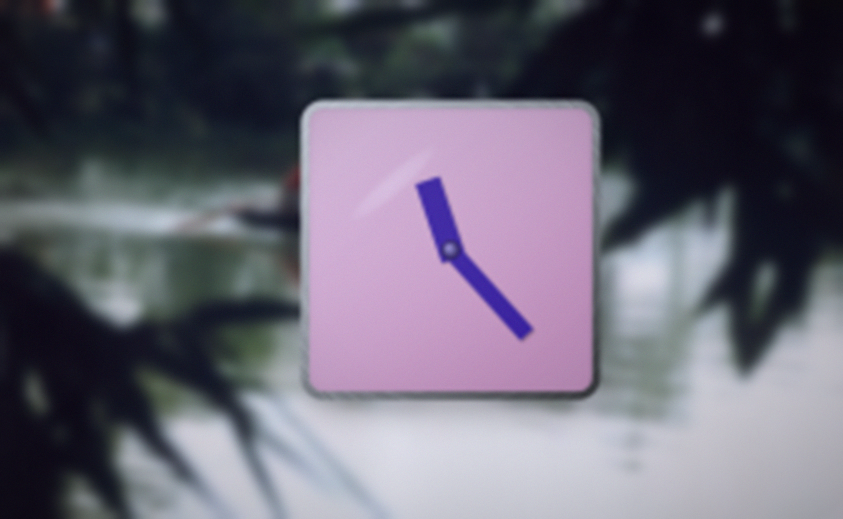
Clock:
11:23
